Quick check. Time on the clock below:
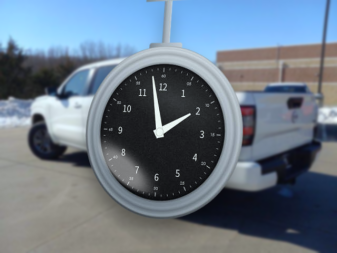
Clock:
1:58
